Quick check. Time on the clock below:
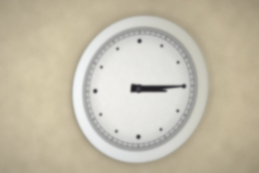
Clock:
3:15
